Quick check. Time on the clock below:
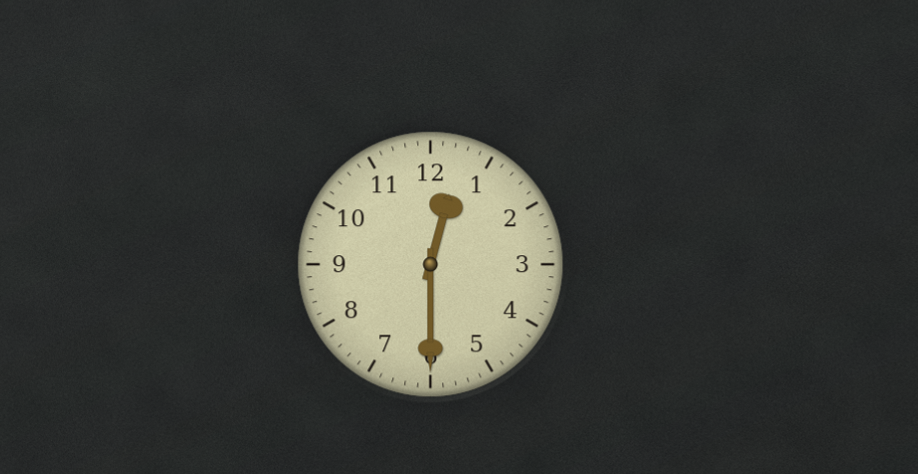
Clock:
12:30
